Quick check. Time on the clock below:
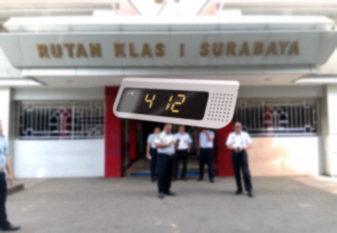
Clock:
4:12
